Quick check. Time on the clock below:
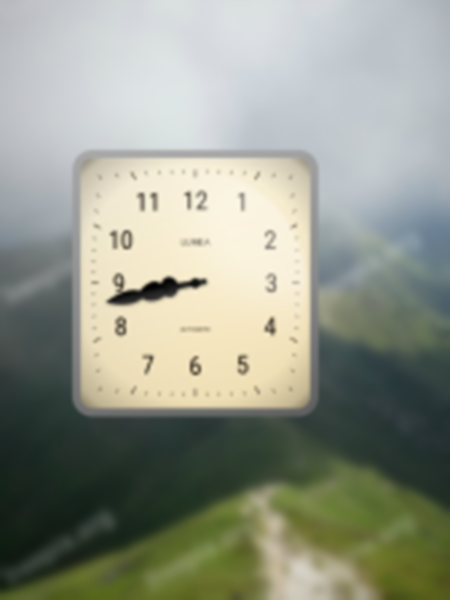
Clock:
8:43
